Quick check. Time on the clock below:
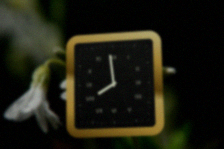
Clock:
7:59
